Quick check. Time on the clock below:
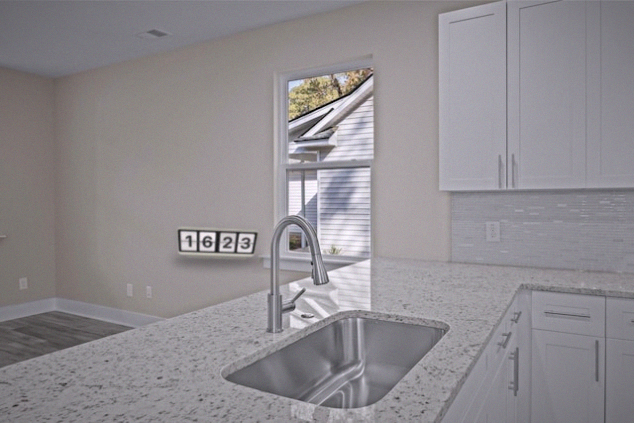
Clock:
16:23
